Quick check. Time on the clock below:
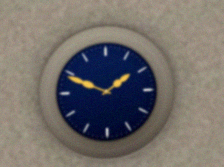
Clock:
1:49
